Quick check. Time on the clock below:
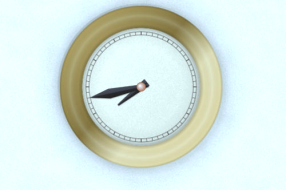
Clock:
7:43
